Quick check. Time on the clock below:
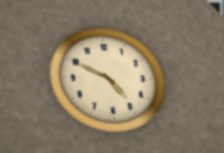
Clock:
4:50
